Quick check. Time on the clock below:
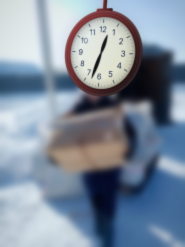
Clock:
12:33
